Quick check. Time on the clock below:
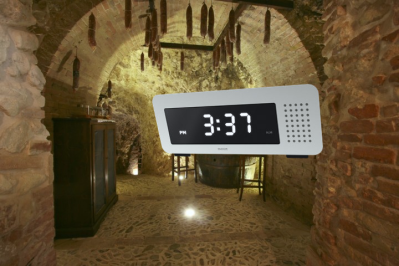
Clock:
3:37
